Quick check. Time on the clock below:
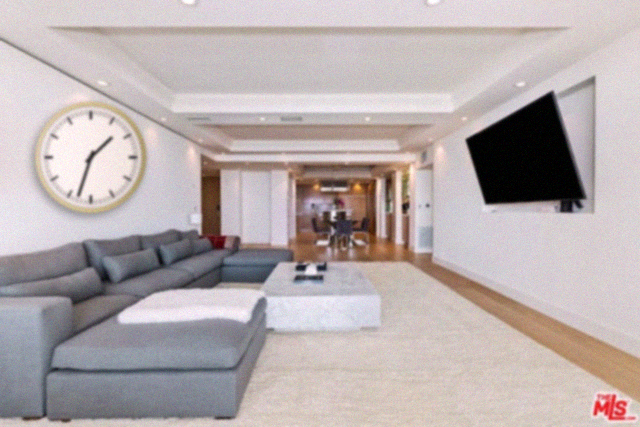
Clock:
1:33
